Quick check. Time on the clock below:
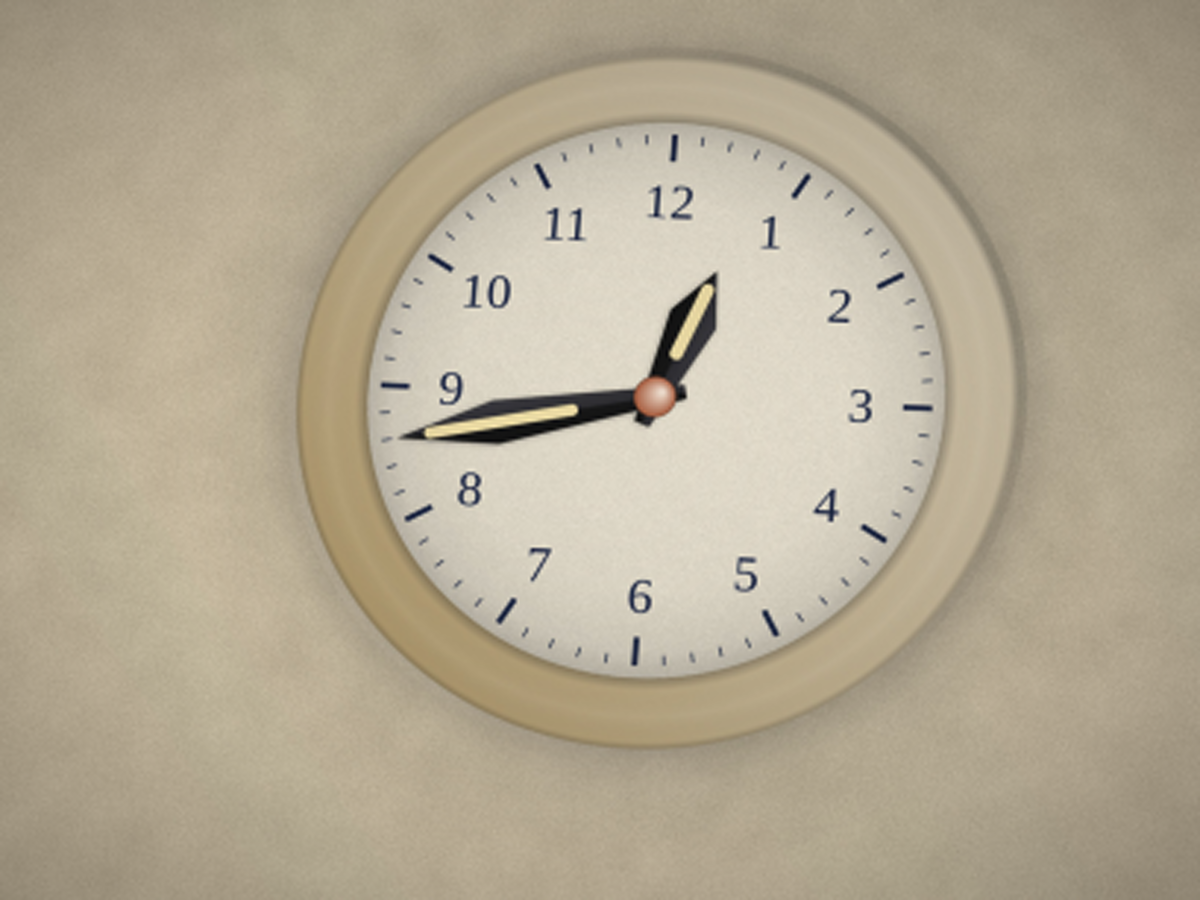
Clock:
12:43
